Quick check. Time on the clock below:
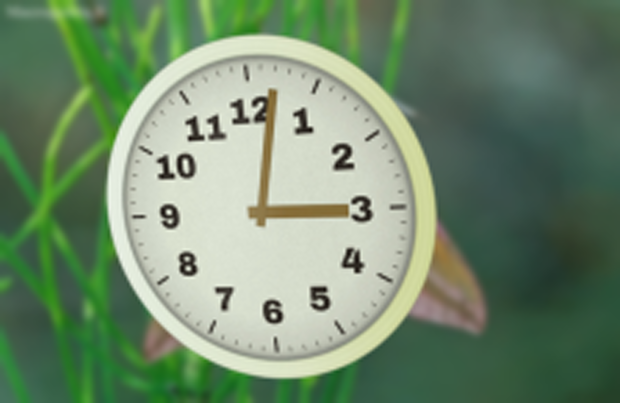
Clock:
3:02
